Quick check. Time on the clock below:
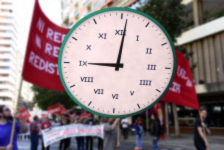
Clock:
9:01
